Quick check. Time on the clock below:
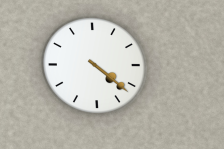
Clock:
4:22
